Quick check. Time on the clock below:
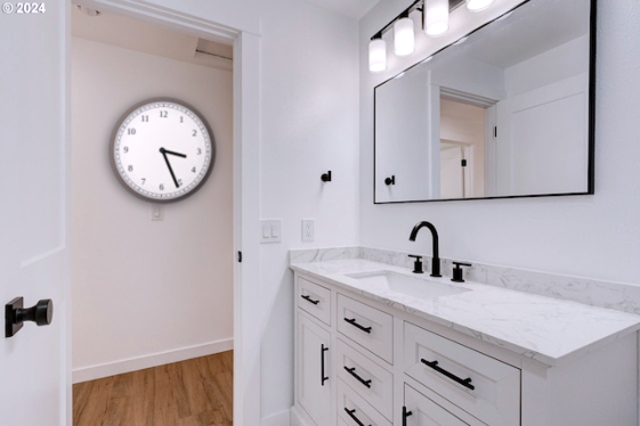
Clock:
3:26
